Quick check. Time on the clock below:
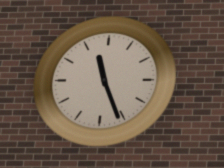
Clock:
11:26
